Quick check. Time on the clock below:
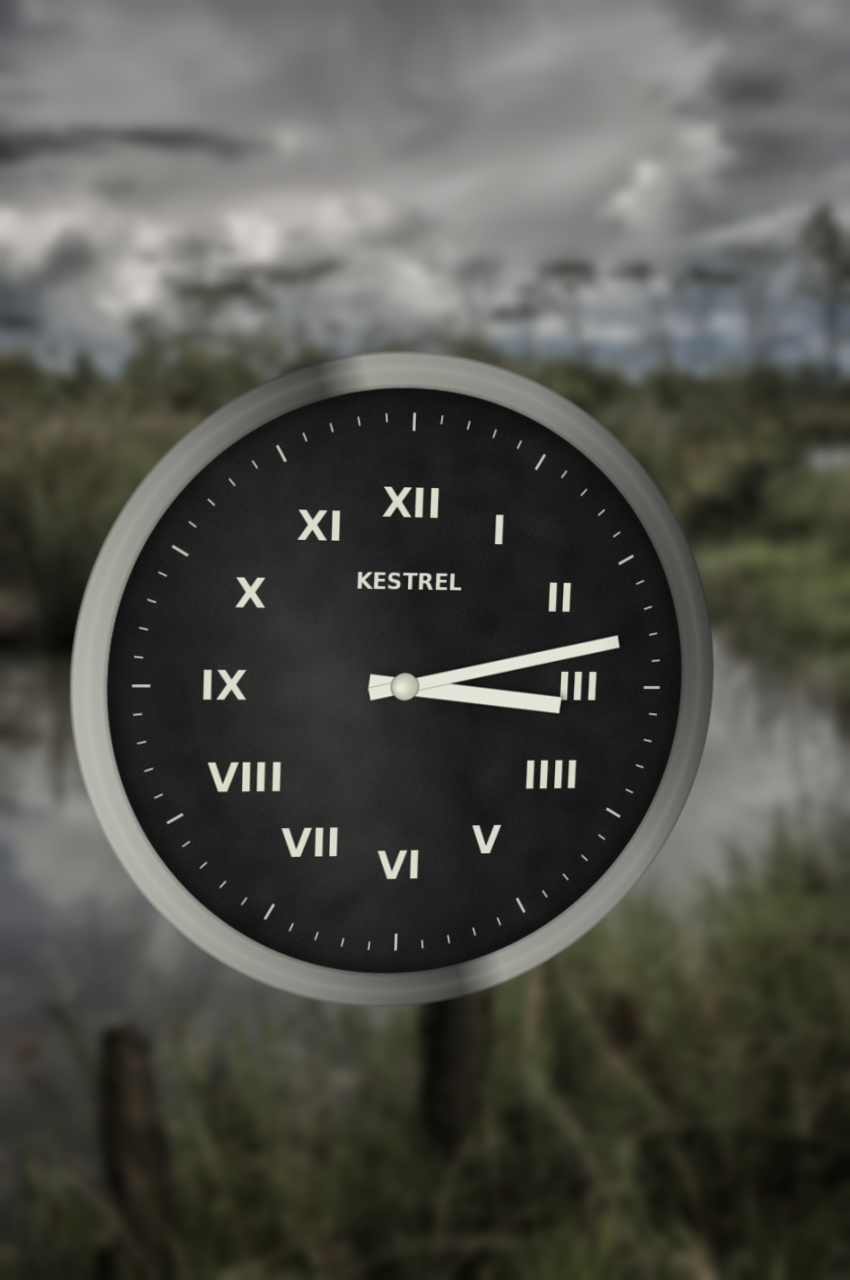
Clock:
3:13
